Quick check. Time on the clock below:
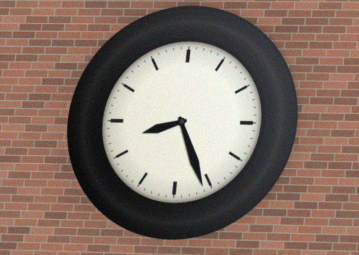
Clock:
8:26
